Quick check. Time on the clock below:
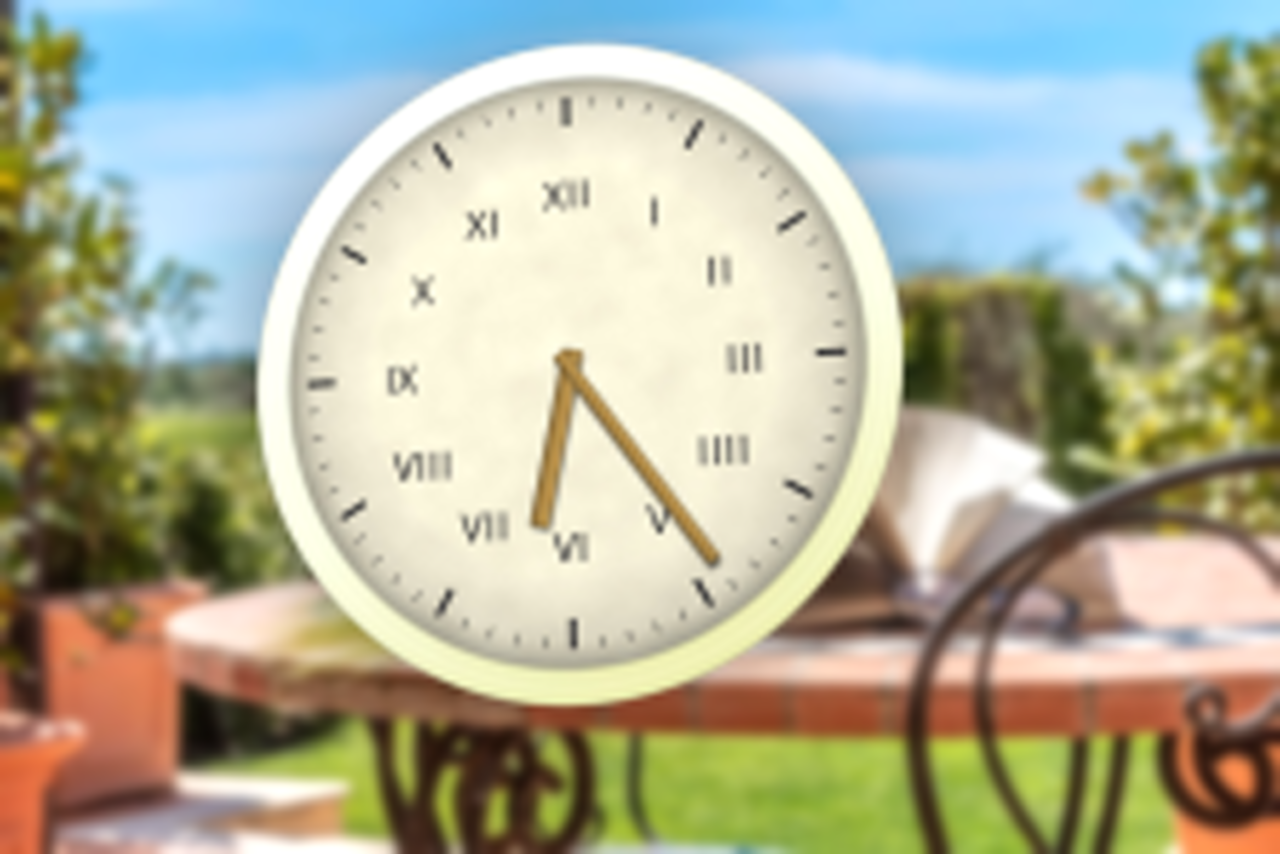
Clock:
6:24
